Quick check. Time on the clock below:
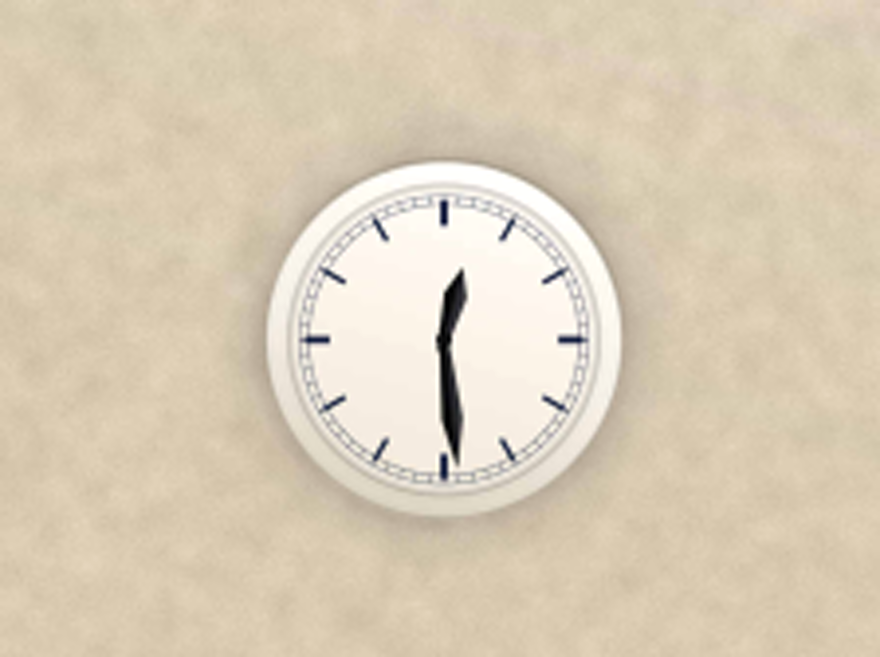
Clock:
12:29
